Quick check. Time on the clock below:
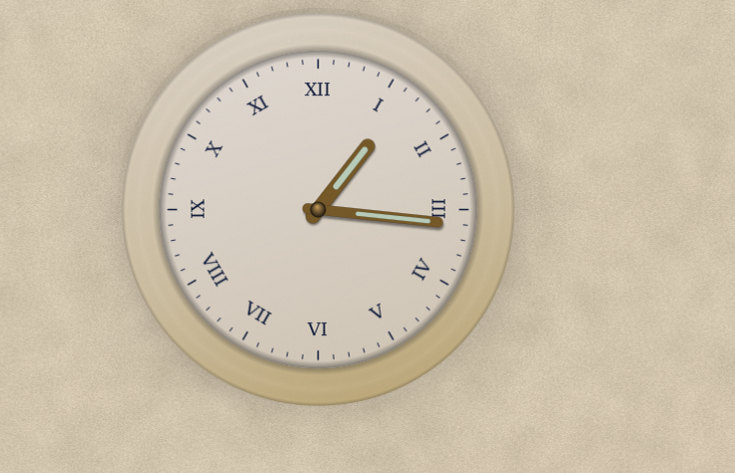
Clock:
1:16
